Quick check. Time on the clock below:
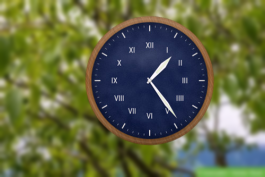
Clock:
1:24
